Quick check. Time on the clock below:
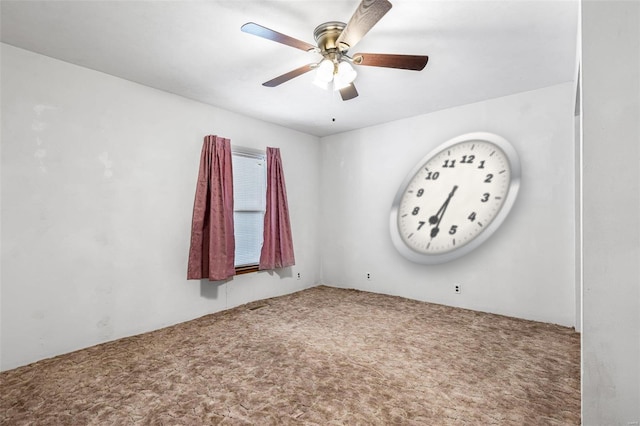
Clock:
6:30
